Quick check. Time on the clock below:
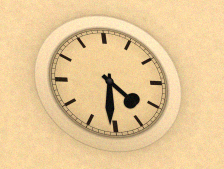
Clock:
4:31
